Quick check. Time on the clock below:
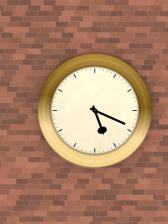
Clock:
5:19
